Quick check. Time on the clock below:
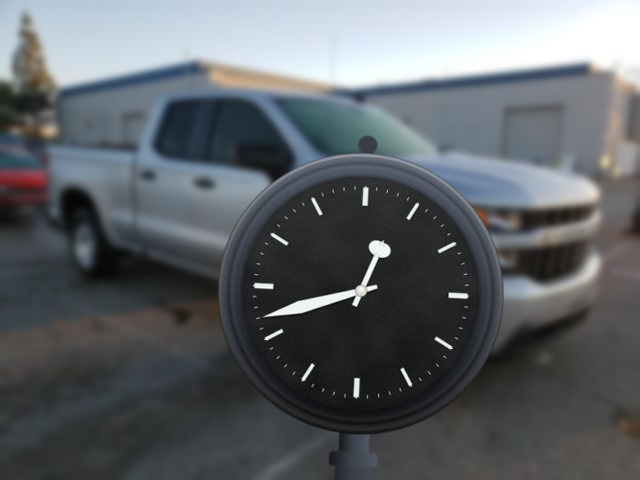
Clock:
12:42
